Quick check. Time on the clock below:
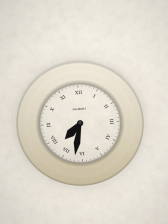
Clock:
7:32
